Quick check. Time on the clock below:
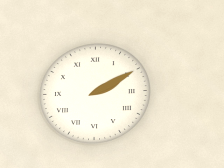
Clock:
2:10
